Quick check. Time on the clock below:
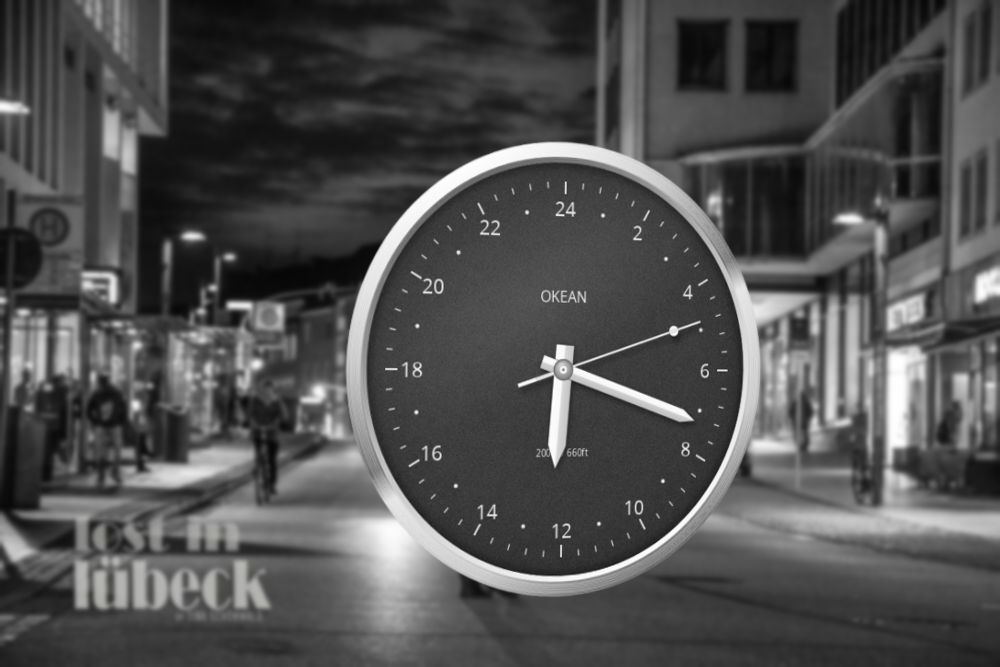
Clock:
12:18:12
